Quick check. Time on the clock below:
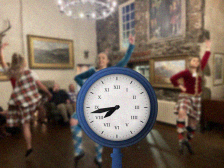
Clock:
7:43
